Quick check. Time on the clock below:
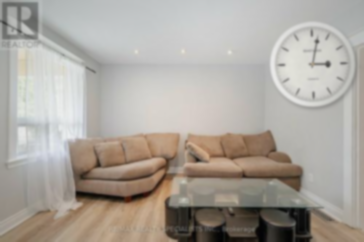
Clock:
3:02
